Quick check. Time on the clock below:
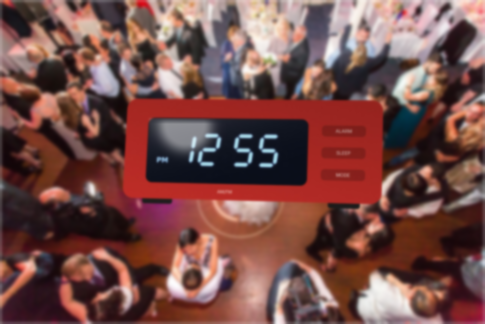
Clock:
12:55
